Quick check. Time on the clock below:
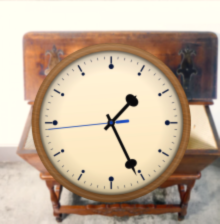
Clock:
1:25:44
